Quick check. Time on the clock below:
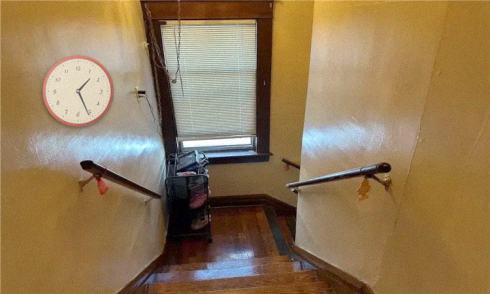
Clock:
1:26
